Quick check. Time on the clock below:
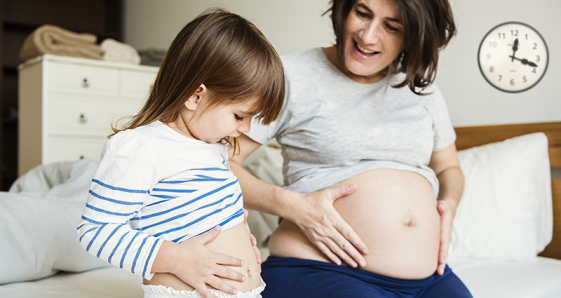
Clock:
12:18
